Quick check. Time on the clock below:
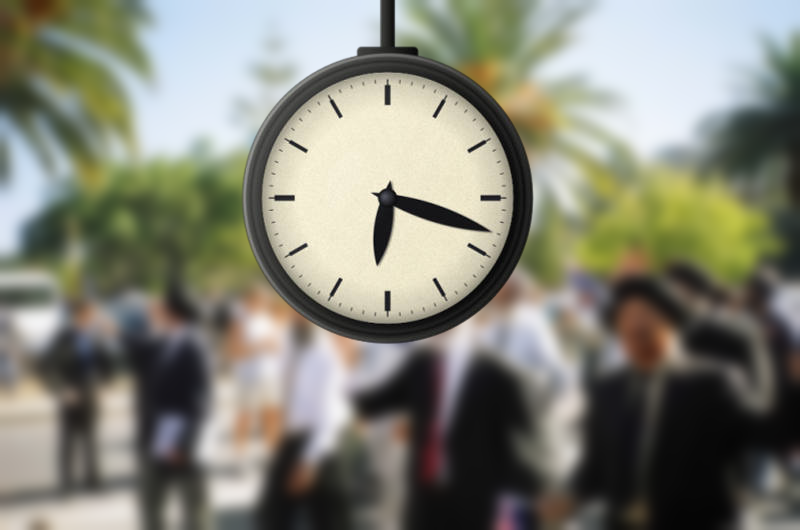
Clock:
6:18
